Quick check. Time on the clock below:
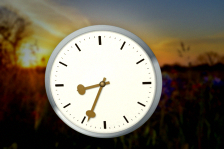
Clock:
8:34
